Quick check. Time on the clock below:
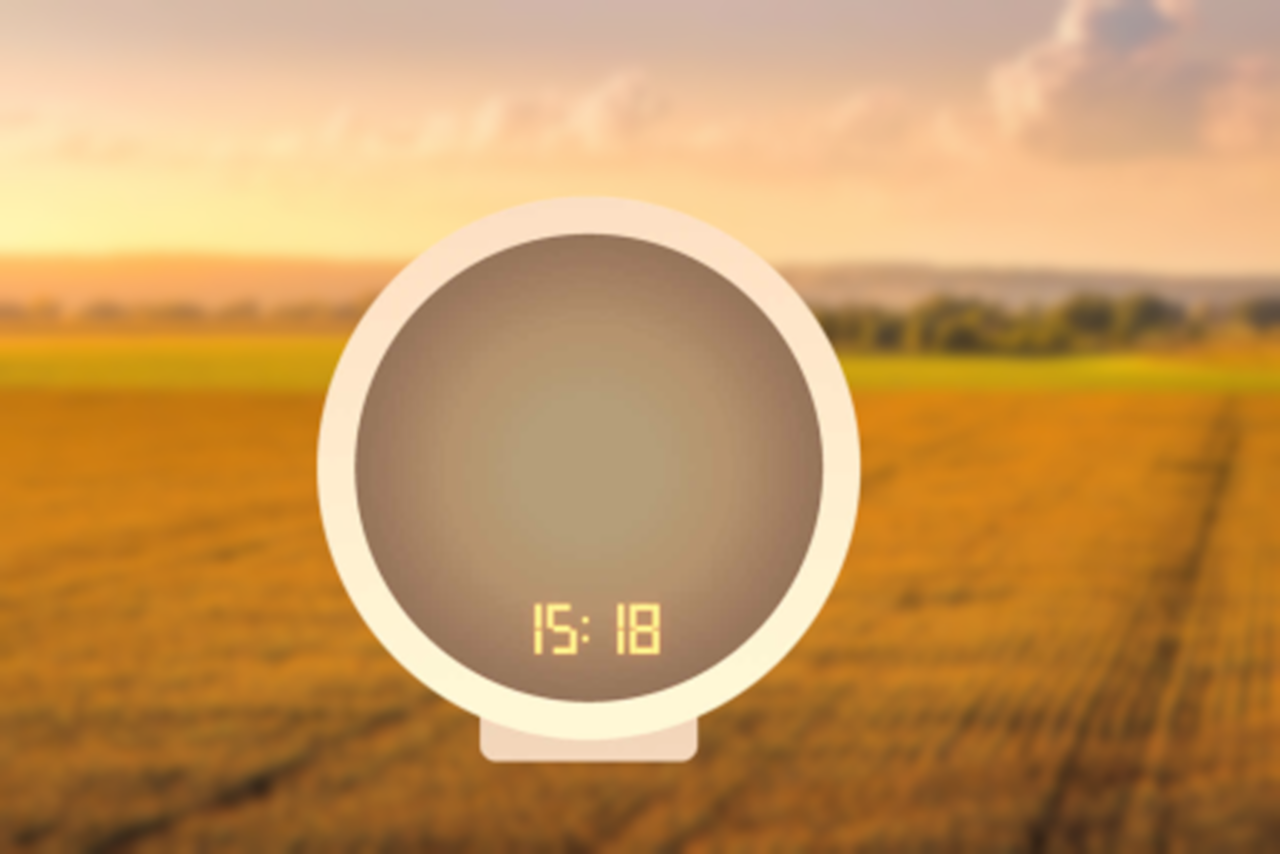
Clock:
15:18
